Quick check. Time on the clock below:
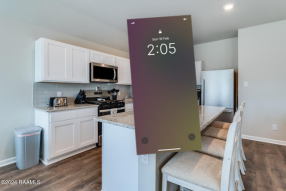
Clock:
2:05
